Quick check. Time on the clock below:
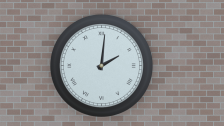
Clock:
2:01
